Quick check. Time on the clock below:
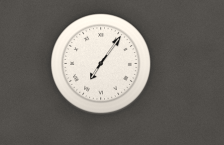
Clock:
7:06
